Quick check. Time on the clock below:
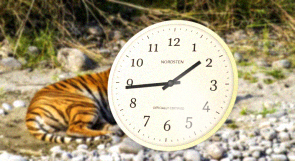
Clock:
1:44
